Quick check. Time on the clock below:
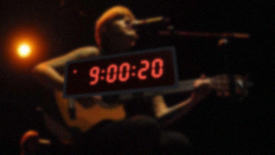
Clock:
9:00:20
